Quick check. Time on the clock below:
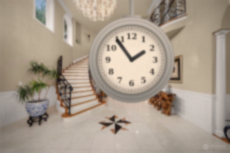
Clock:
1:54
